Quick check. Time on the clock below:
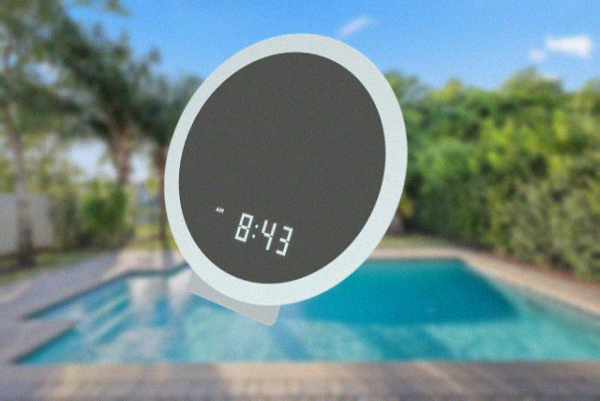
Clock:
8:43
